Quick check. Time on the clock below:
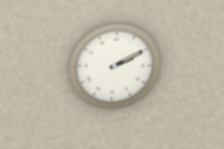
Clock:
2:10
